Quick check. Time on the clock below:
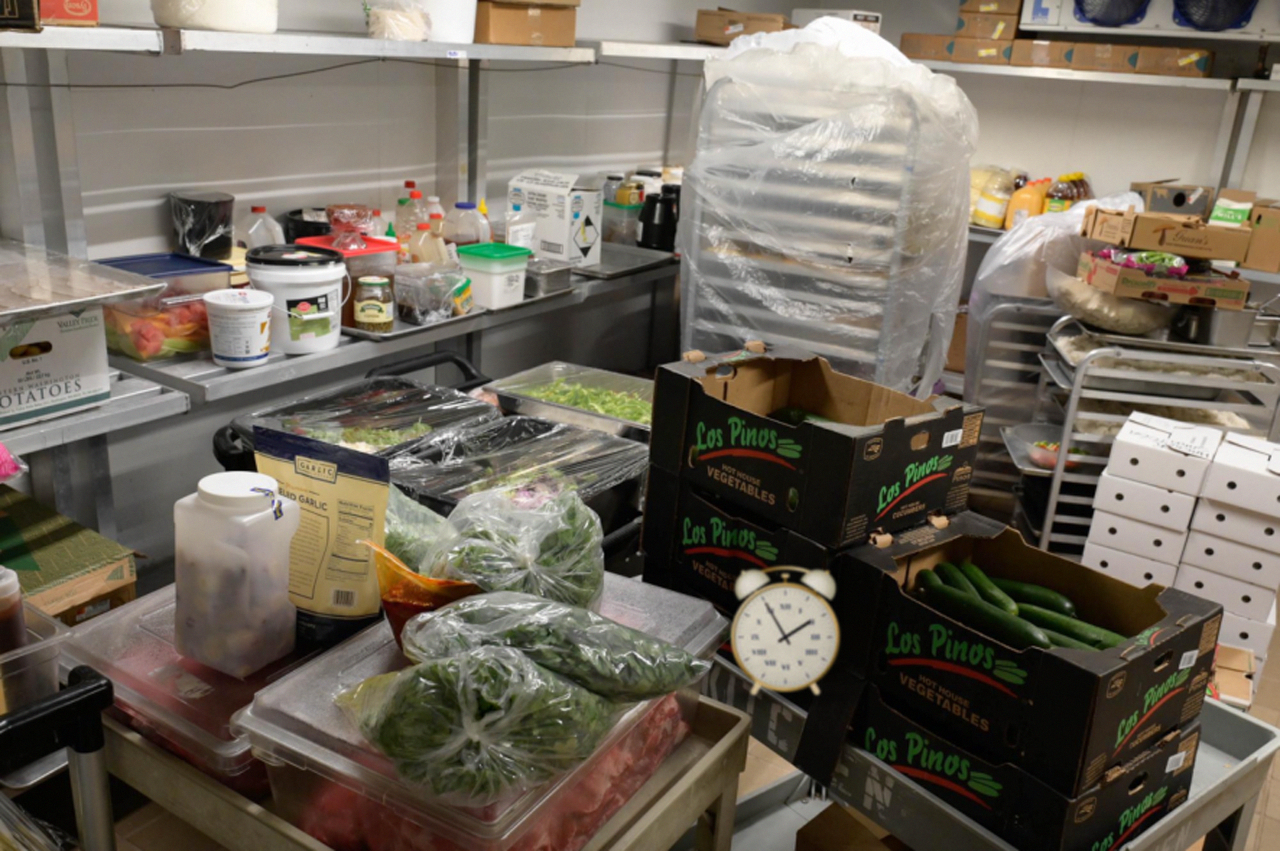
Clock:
1:55
